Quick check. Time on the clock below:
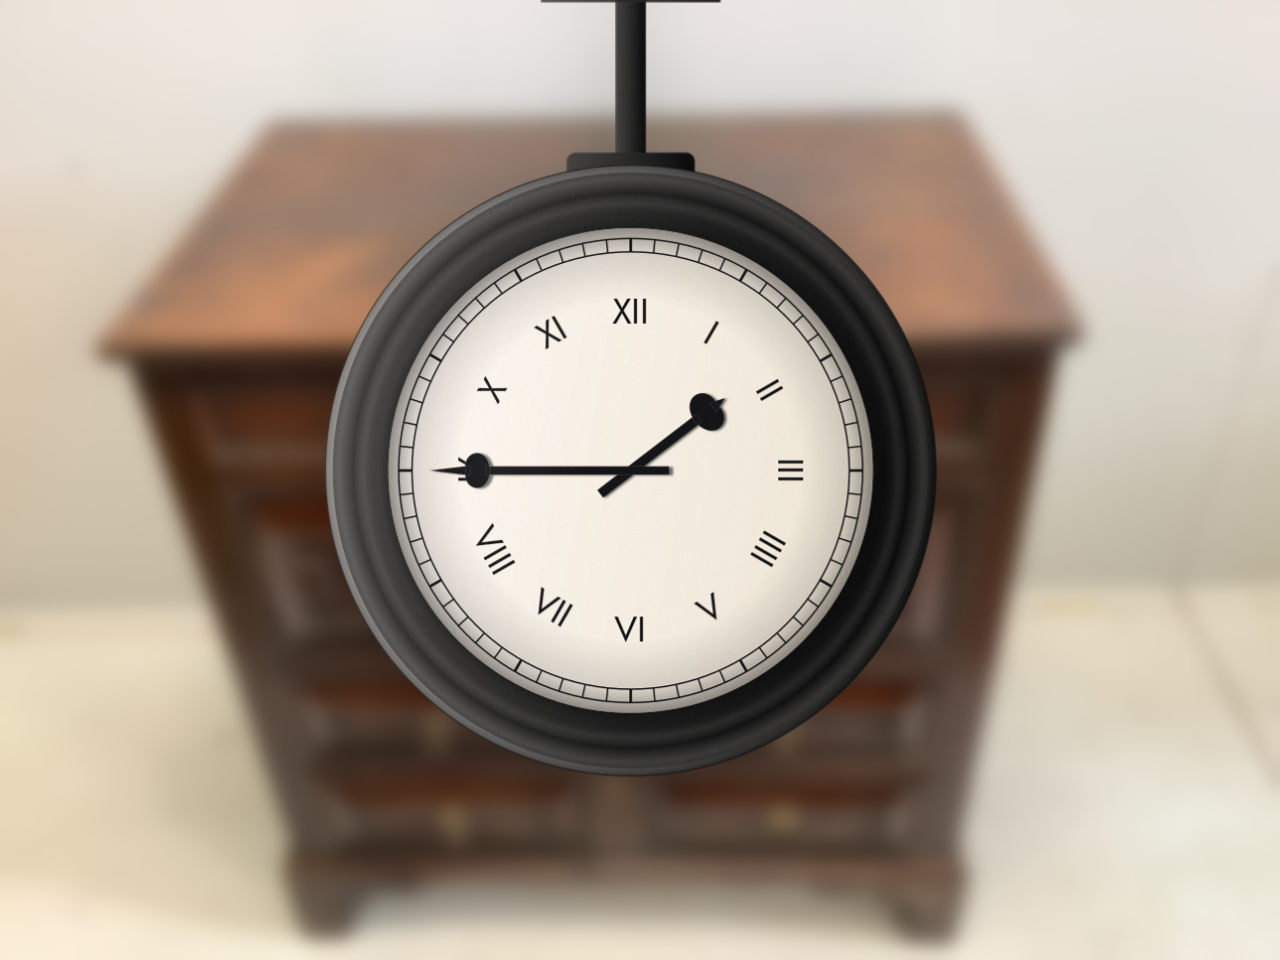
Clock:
1:45
